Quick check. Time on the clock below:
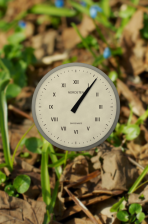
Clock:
1:06
